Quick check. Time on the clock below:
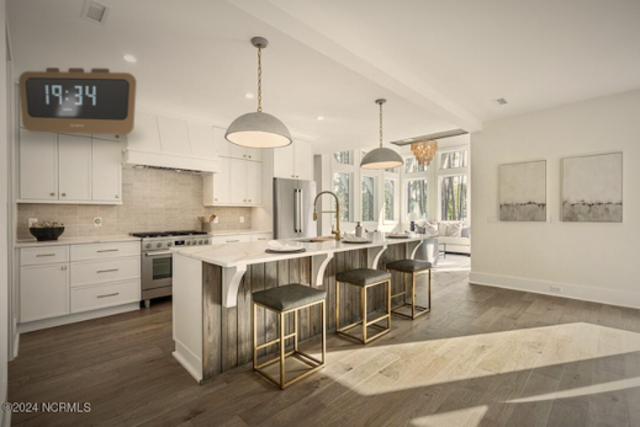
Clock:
19:34
